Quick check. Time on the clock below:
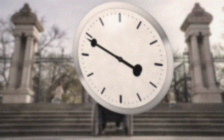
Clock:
3:49
